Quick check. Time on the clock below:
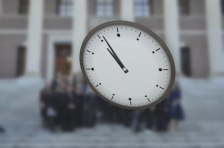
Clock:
10:56
